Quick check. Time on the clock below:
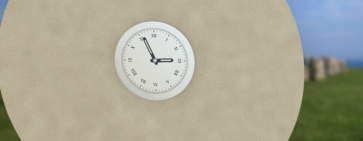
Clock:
2:56
